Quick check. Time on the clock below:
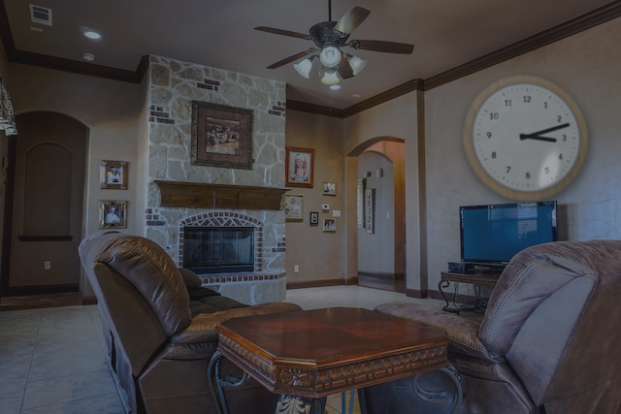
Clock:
3:12
